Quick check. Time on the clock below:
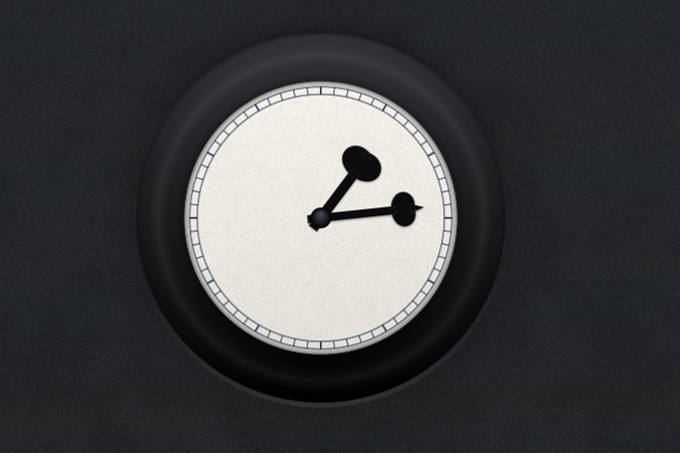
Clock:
1:14
